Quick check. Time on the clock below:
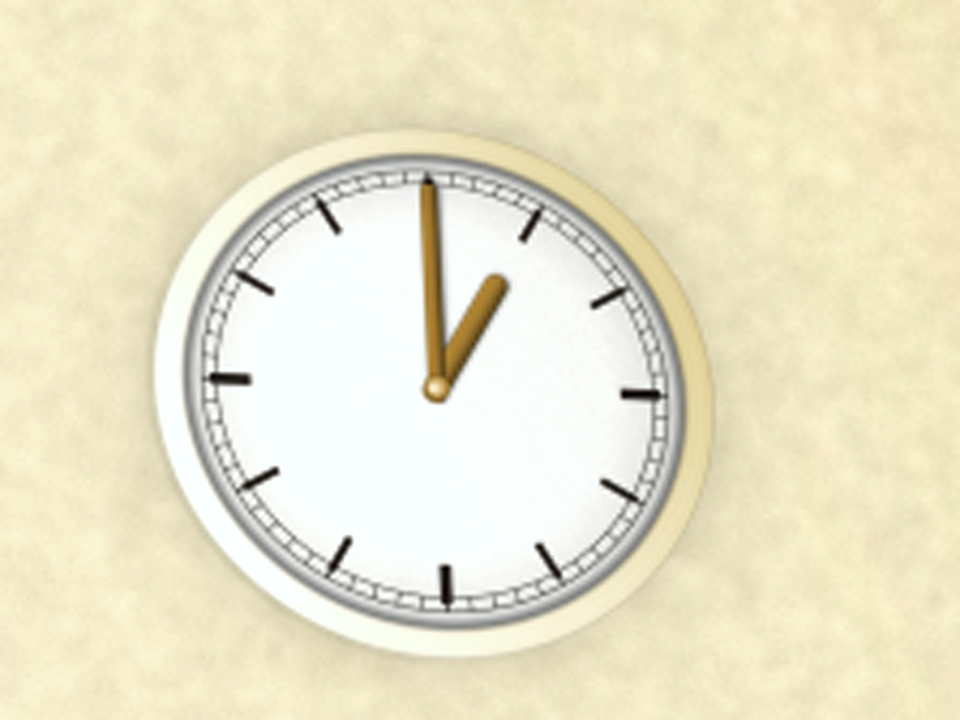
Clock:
1:00
